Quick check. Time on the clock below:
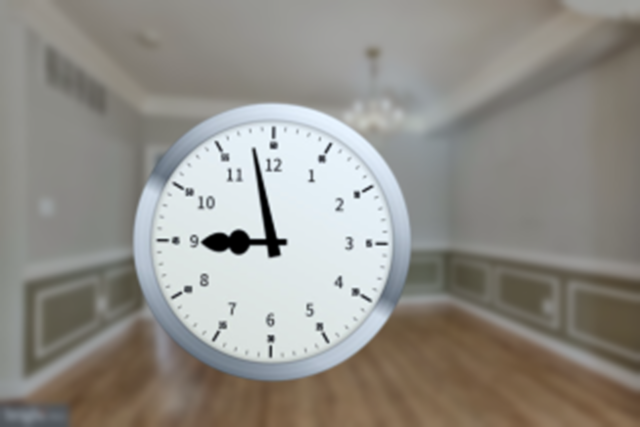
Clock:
8:58
